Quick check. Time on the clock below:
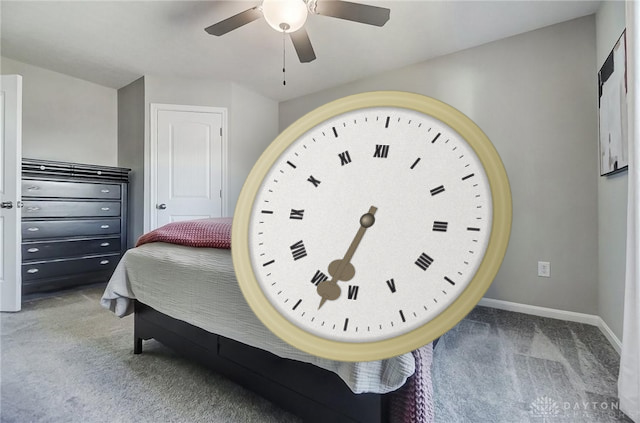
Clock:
6:33
